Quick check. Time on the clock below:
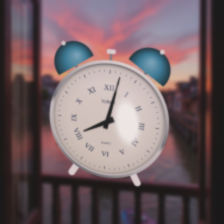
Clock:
8:02
